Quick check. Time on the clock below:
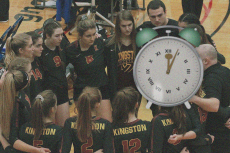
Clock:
12:04
